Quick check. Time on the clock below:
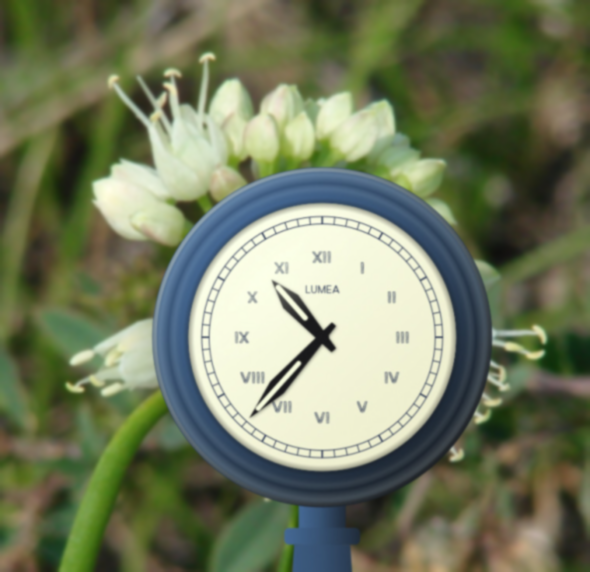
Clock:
10:37
